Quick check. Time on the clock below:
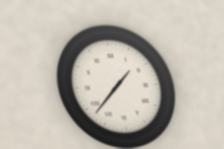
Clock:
1:38
